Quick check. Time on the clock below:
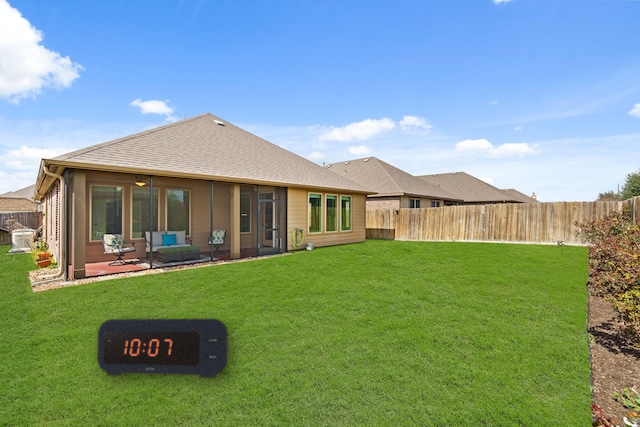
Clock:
10:07
